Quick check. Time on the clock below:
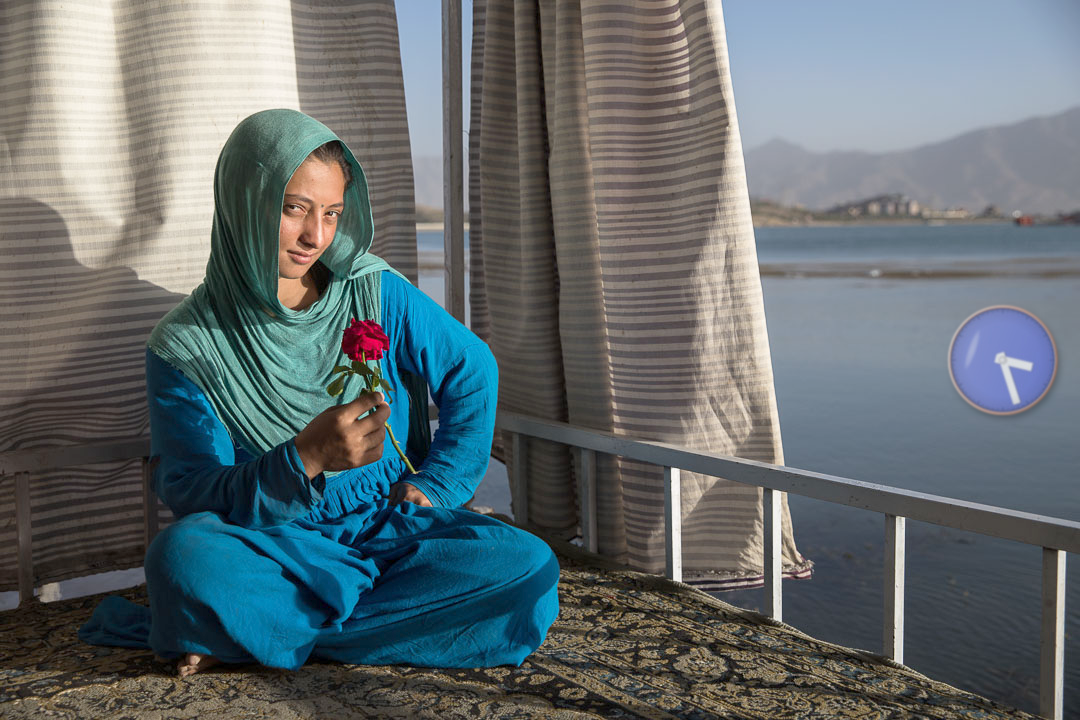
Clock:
3:27
